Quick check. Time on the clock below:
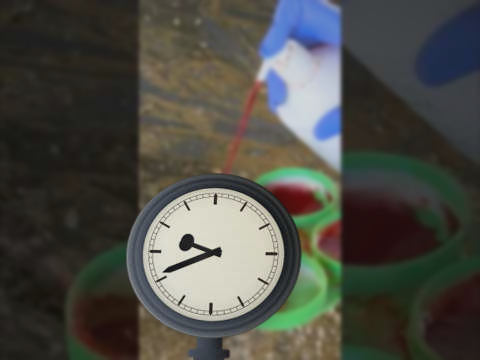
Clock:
9:41
